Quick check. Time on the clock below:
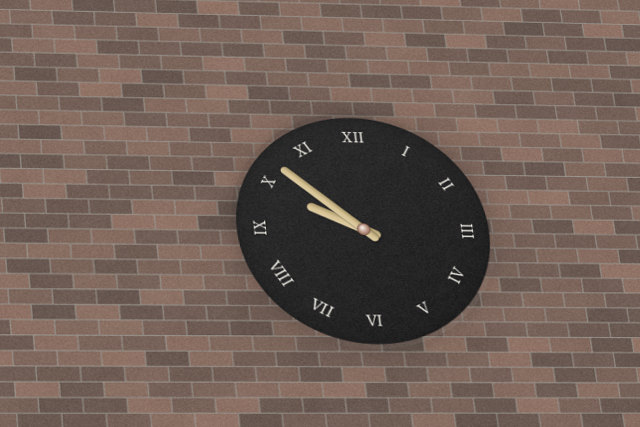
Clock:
9:52
